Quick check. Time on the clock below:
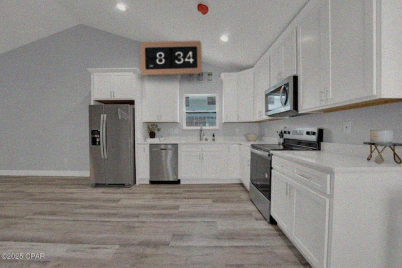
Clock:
8:34
